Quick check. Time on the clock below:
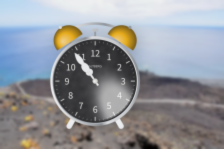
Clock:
10:54
